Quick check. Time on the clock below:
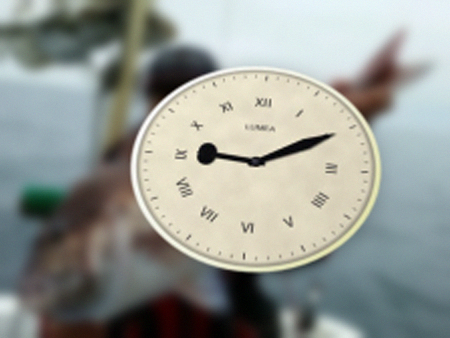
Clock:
9:10
